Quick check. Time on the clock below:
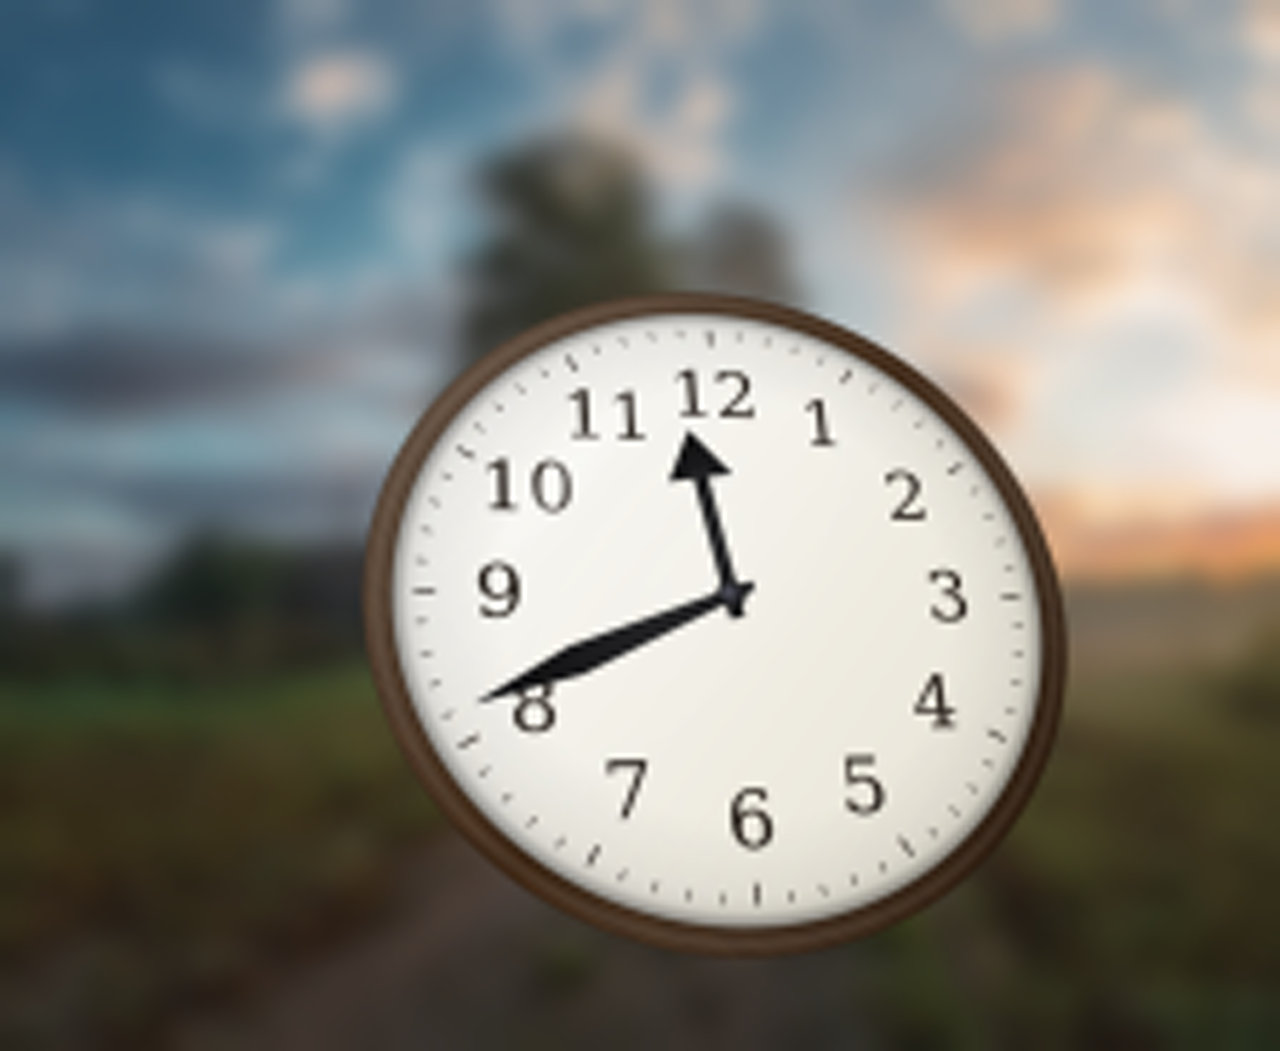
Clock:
11:41
